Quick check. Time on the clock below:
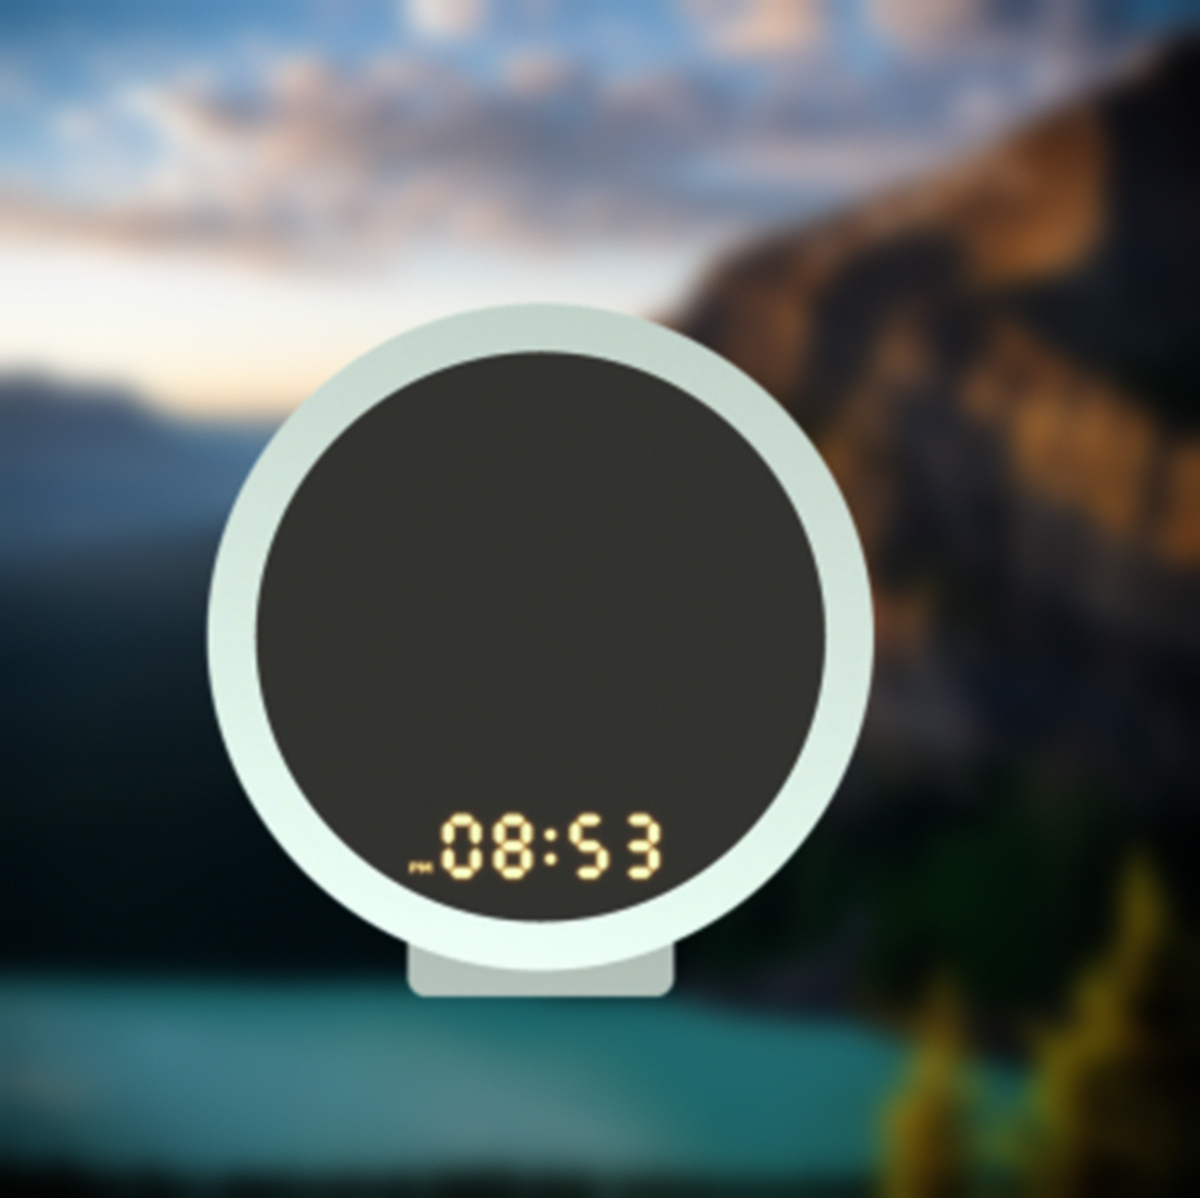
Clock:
8:53
